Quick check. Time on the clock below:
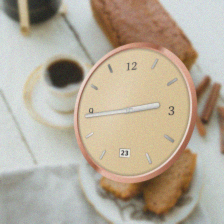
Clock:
2:44
